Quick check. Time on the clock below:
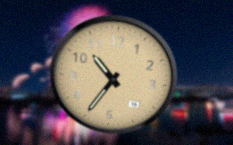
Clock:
10:35
